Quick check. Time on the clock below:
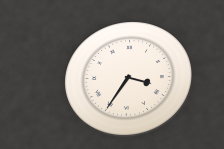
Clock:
3:35
